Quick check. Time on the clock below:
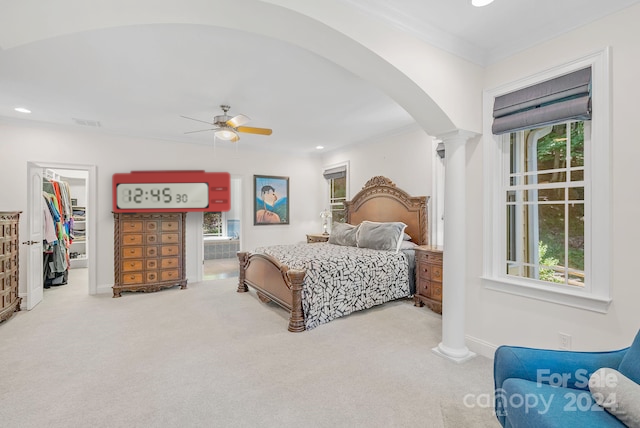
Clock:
12:45
